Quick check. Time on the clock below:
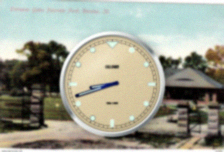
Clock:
8:42
